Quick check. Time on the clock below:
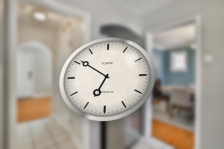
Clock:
6:51
